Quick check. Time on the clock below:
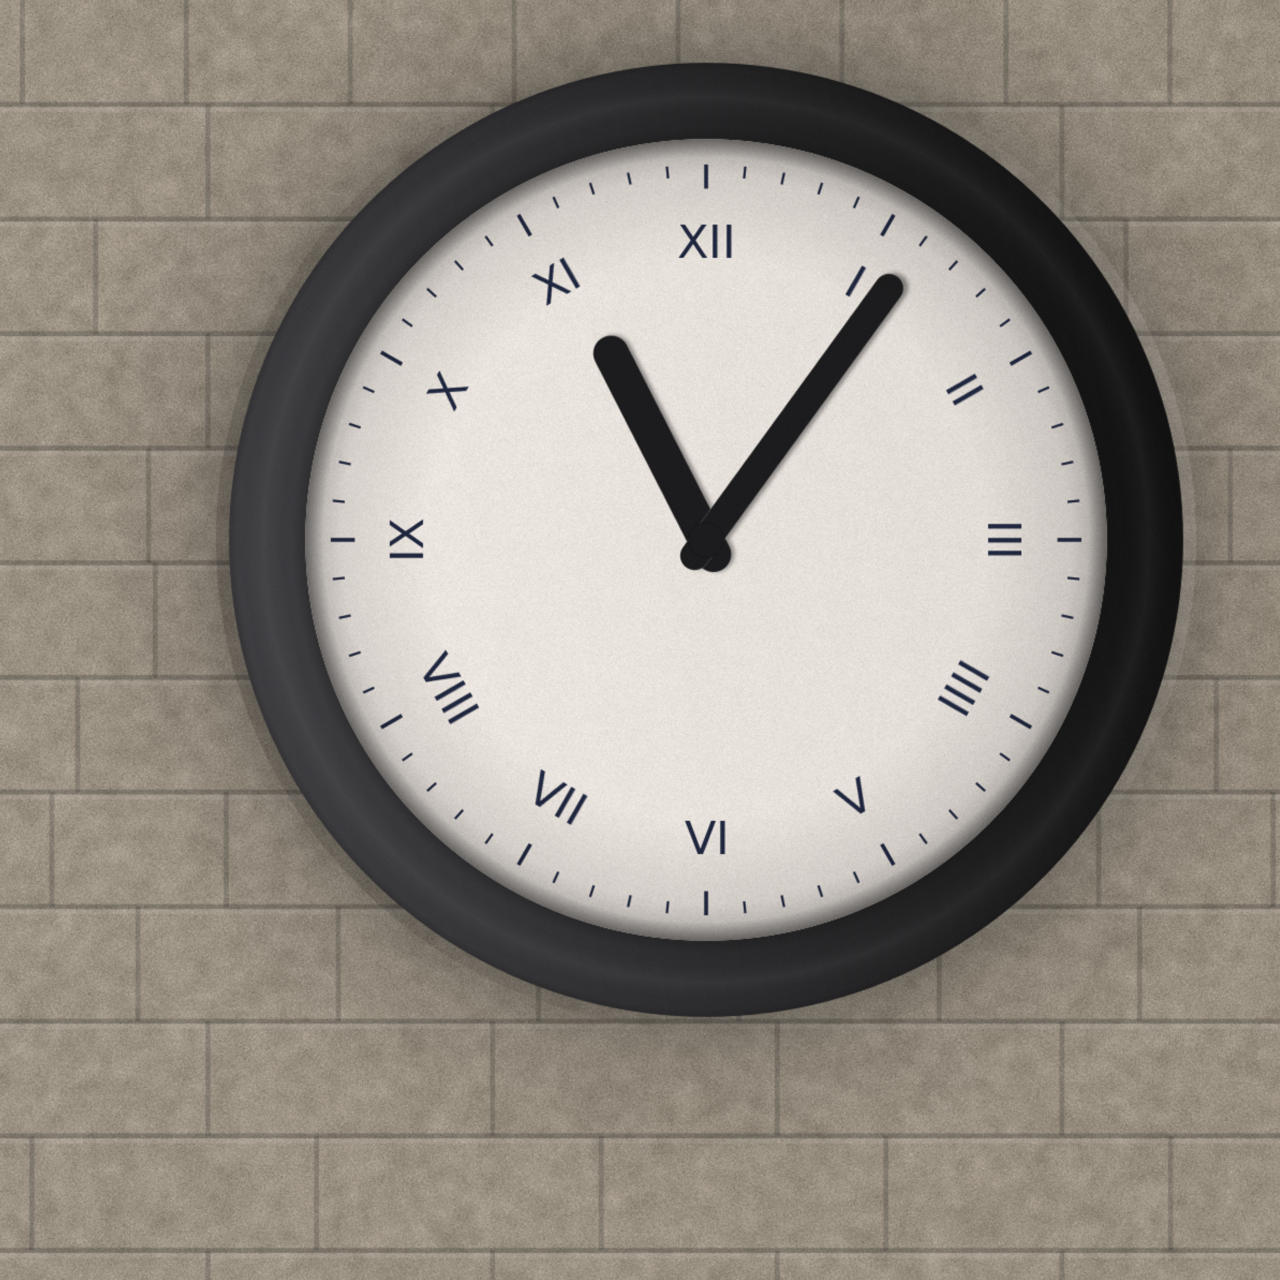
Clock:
11:06
